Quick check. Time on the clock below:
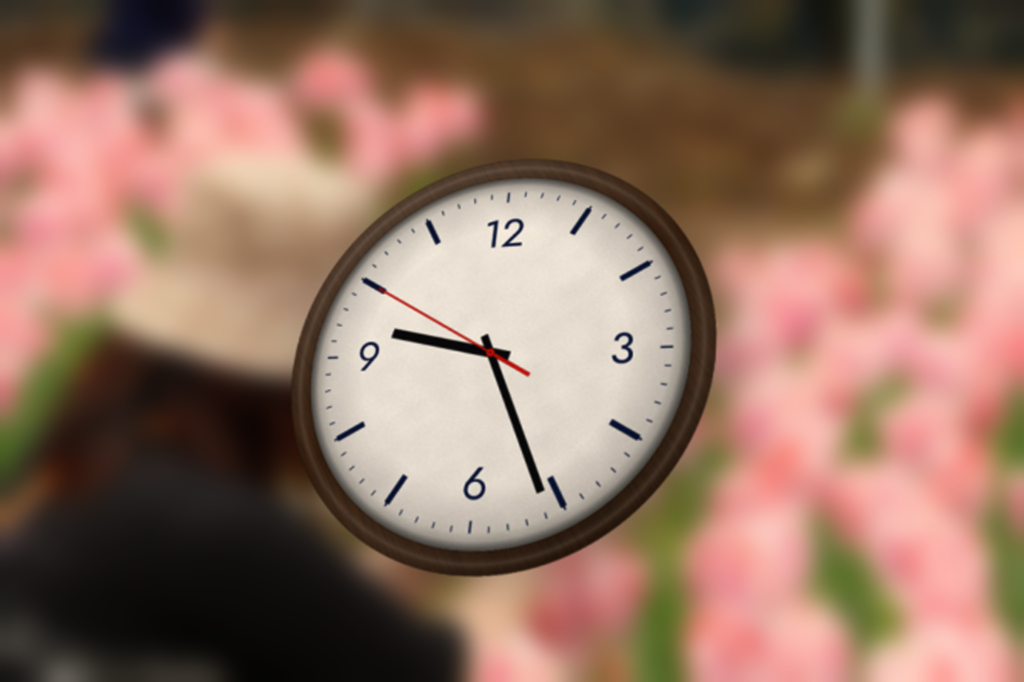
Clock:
9:25:50
